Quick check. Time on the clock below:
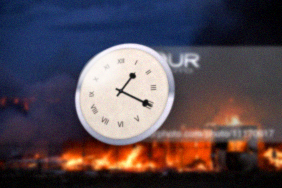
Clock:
1:20
